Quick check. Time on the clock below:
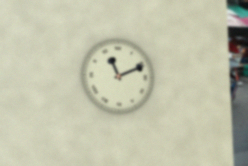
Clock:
11:11
